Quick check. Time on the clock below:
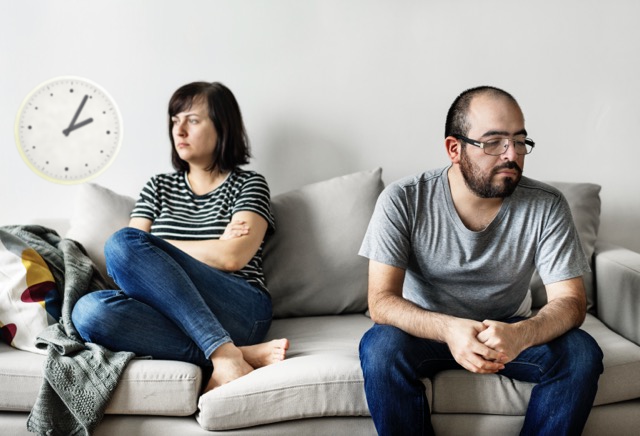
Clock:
2:04
